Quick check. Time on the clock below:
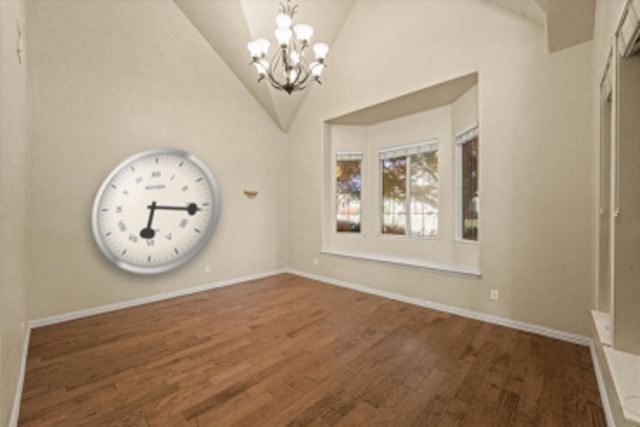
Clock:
6:16
